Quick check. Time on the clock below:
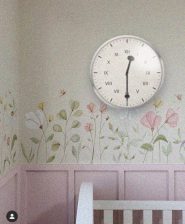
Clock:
12:30
